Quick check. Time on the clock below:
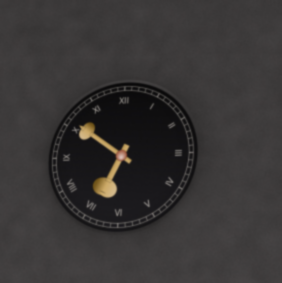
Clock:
6:51
